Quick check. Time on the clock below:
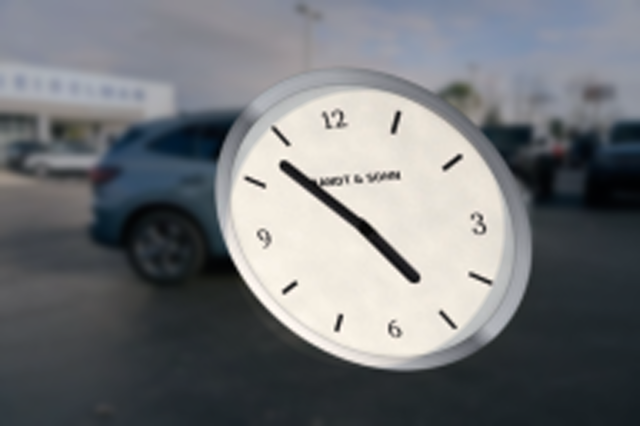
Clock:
4:53
